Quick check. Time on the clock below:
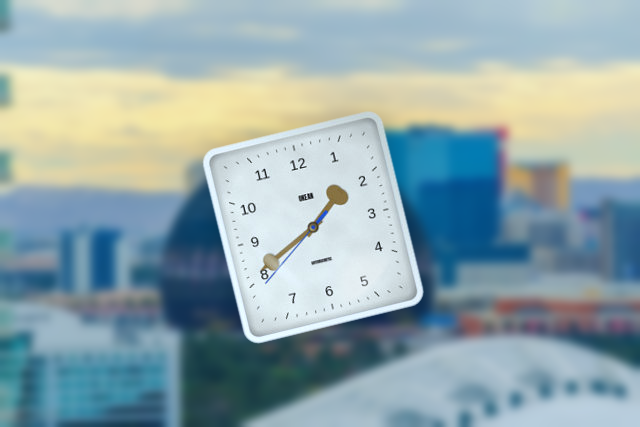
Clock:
1:40:39
